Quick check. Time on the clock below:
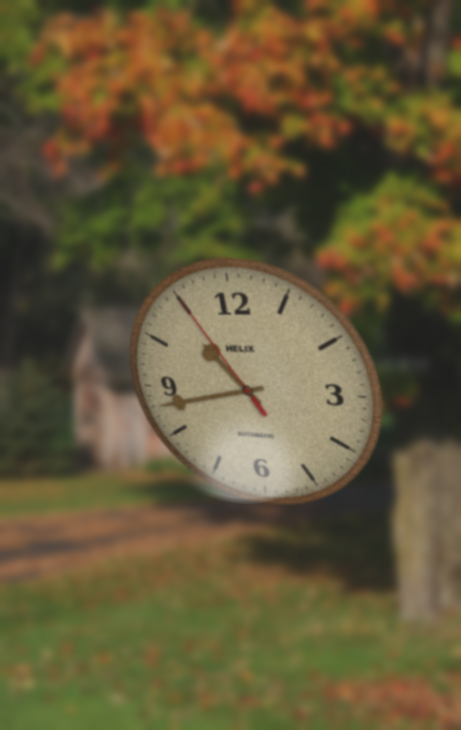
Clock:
10:42:55
